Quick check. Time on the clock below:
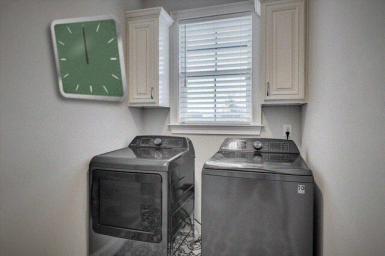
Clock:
12:00
